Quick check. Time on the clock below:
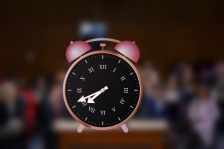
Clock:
7:41
